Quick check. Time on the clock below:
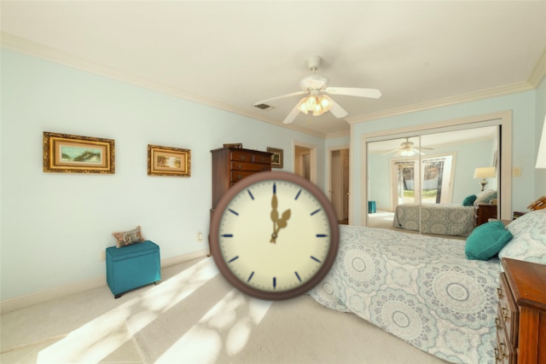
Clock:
1:00
